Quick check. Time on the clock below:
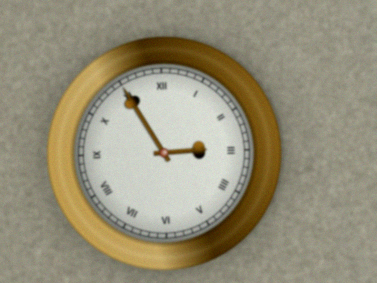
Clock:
2:55
